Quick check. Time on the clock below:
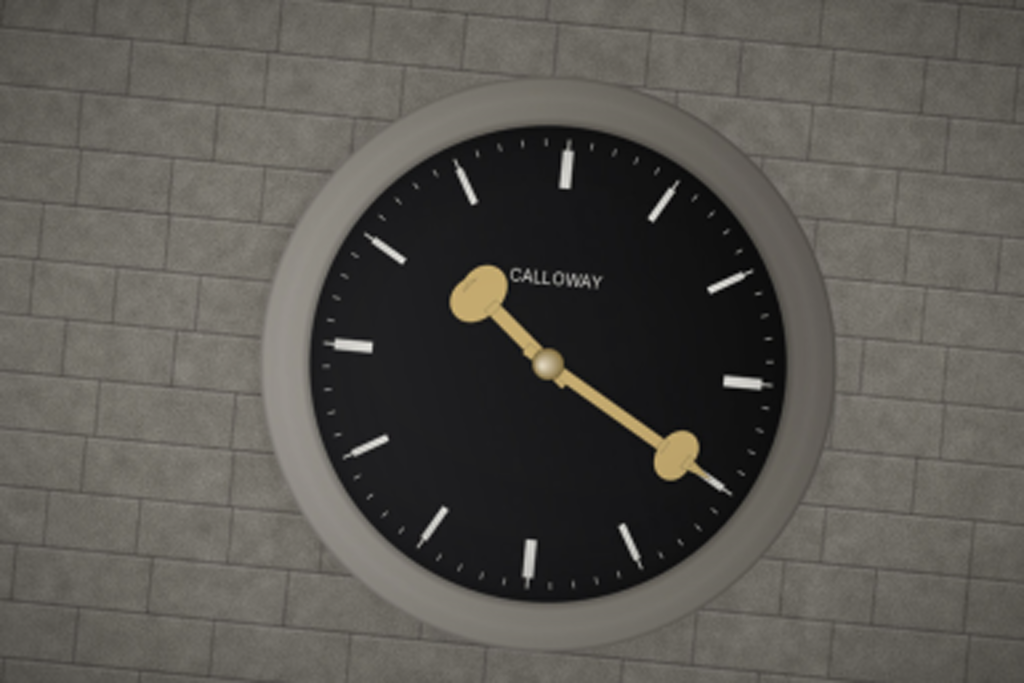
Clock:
10:20
